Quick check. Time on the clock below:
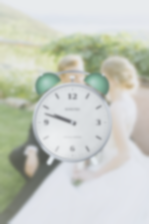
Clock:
9:48
